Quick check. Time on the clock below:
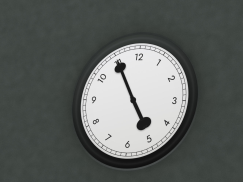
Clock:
4:55
